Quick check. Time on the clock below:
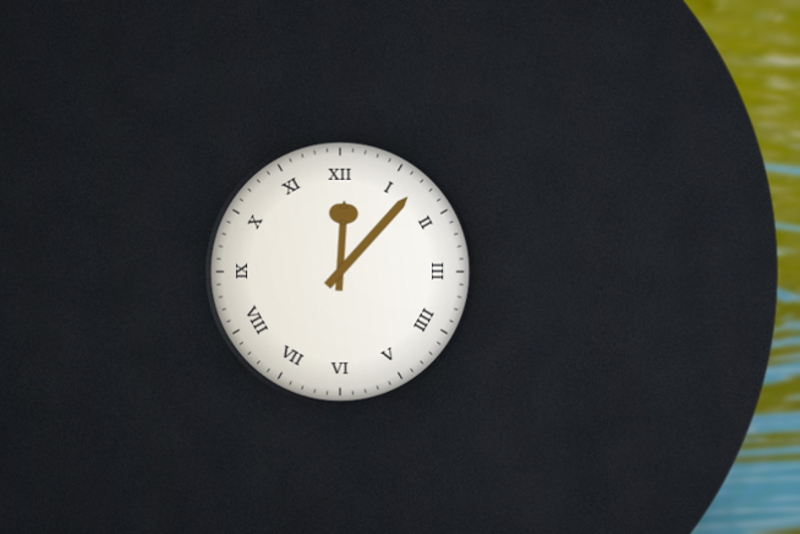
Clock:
12:07
